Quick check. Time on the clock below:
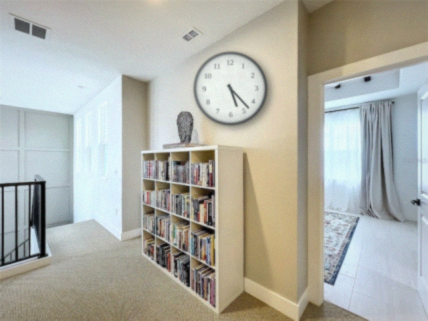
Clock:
5:23
